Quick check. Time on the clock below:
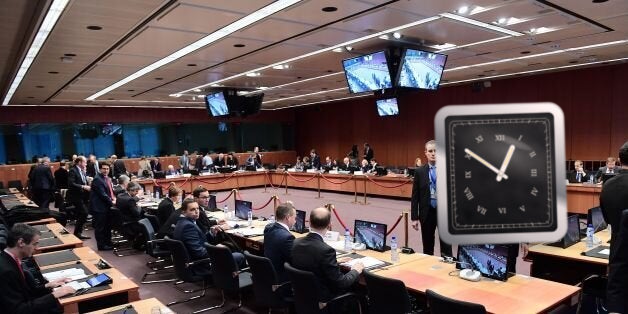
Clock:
12:51
